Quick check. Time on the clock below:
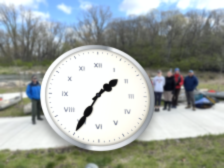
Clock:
1:35
